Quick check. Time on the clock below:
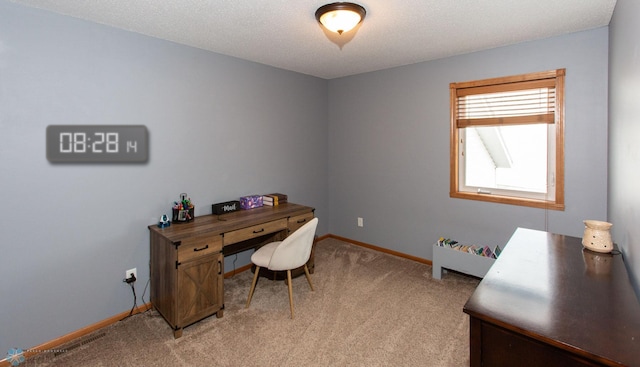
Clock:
8:28:14
